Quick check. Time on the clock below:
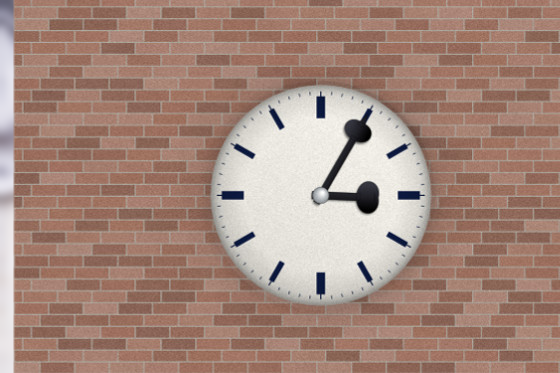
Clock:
3:05
